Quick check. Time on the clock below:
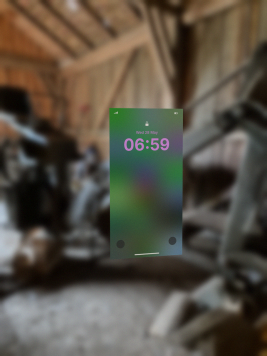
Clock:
6:59
